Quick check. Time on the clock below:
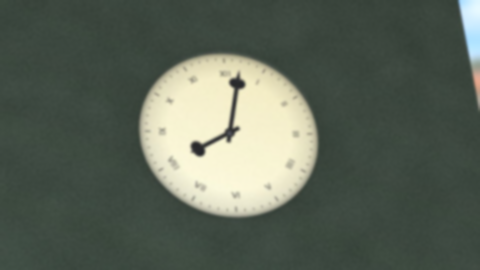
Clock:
8:02
